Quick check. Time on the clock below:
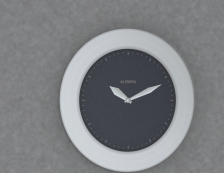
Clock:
10:11
